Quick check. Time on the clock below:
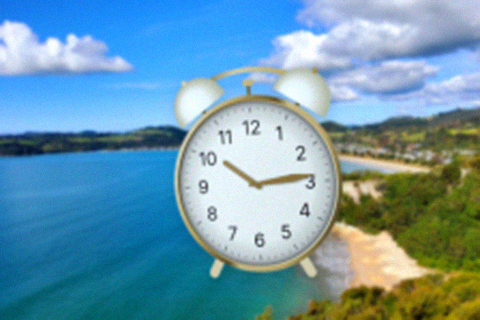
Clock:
10:14
